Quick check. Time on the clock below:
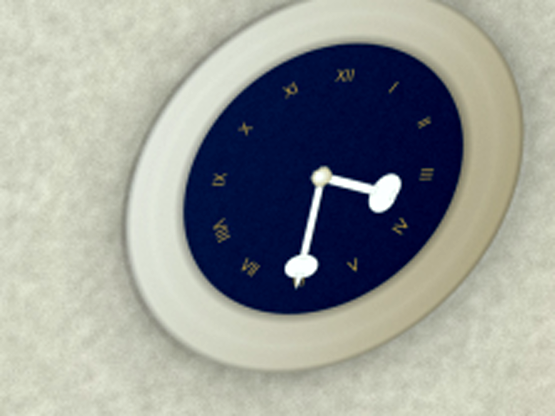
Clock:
3:30
